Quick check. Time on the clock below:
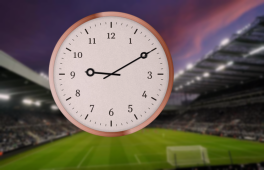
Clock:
9:10
